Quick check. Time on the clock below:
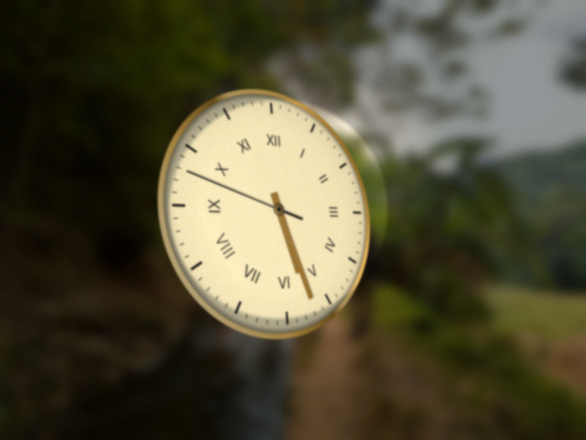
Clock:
5:26:48
